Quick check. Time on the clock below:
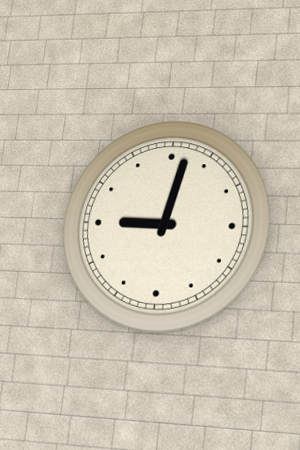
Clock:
9:02
